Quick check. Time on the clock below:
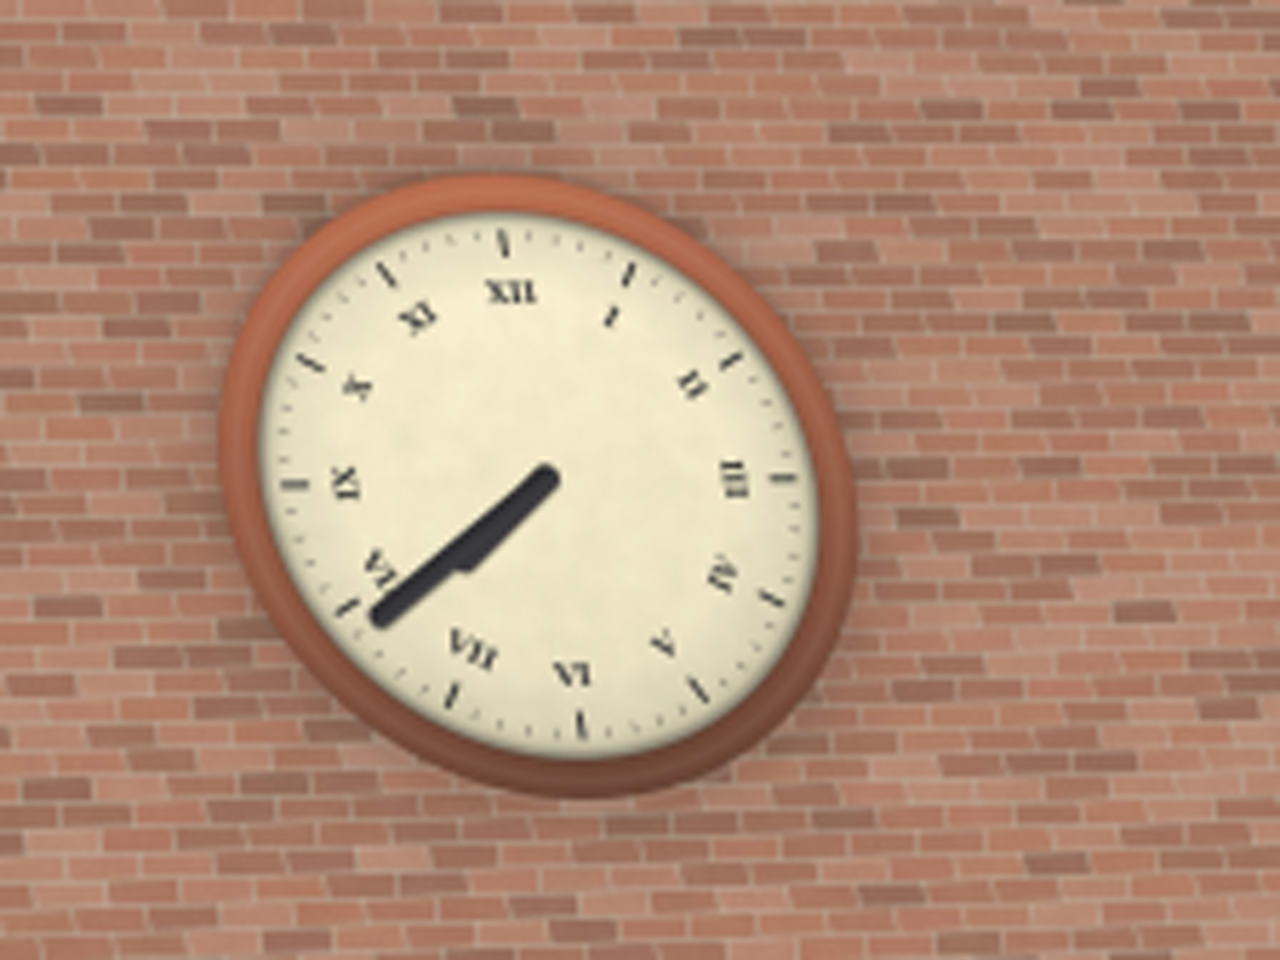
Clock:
7:39
